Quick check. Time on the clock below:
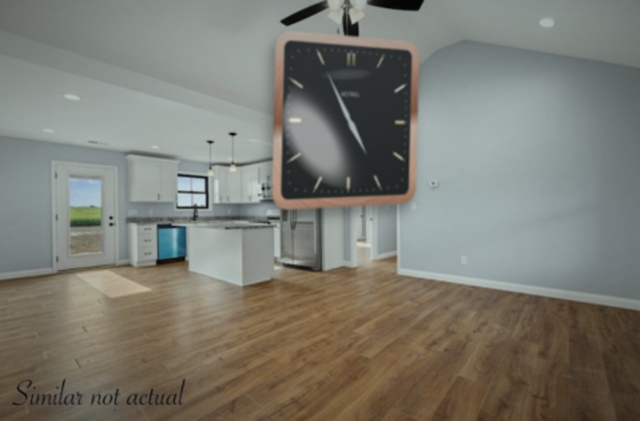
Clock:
4:55
